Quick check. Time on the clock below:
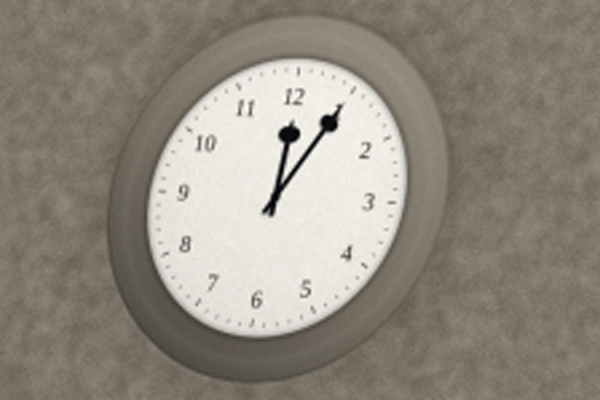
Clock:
12:05
